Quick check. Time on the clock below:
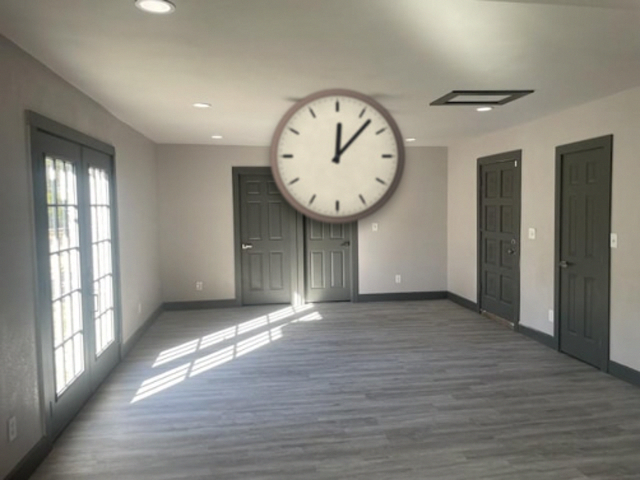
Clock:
12:07
